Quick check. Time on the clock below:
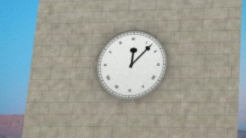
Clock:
12:07
